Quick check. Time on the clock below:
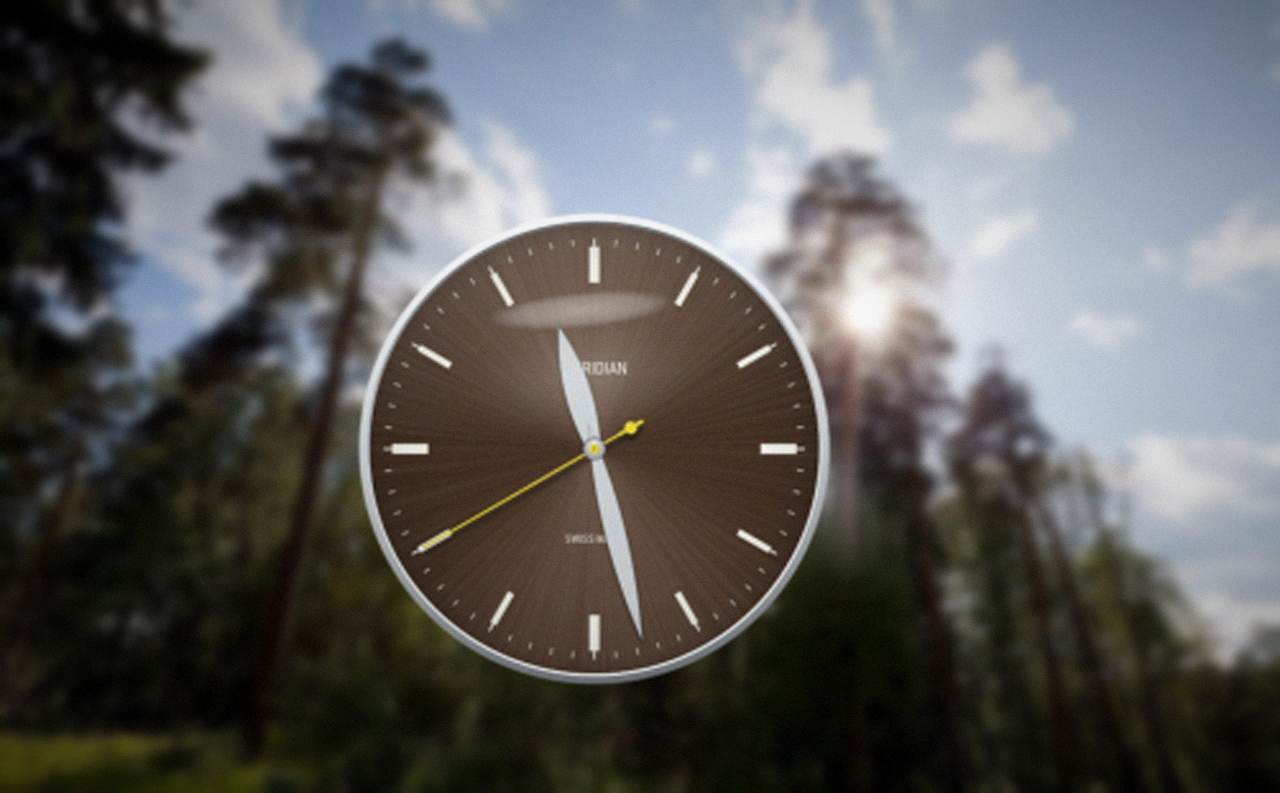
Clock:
11:27:40
